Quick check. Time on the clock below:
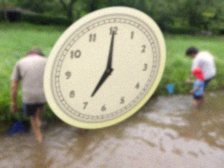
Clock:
7:00
